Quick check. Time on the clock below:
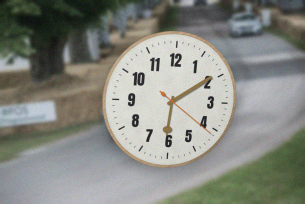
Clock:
6:09:21
